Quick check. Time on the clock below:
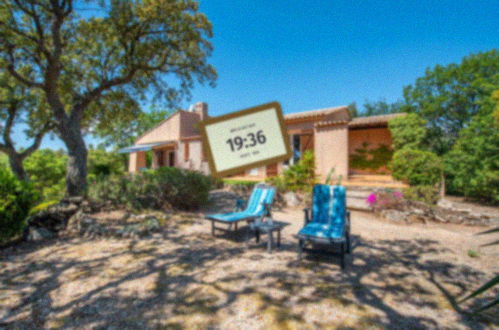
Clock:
19:36
